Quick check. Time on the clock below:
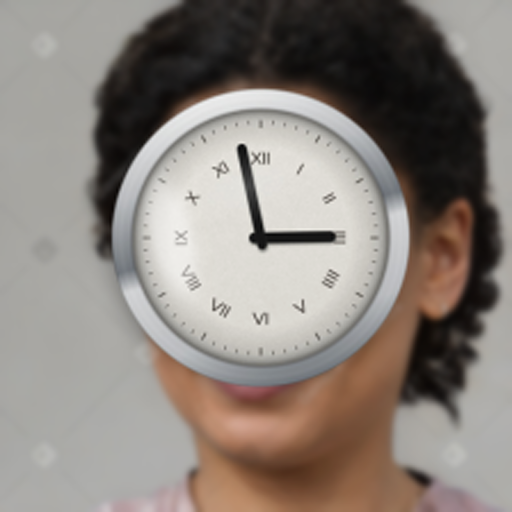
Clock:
2:58
